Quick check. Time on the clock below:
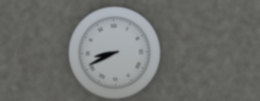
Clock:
8:41
